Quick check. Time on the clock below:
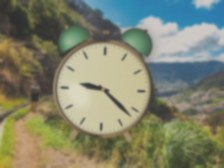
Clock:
9:22
